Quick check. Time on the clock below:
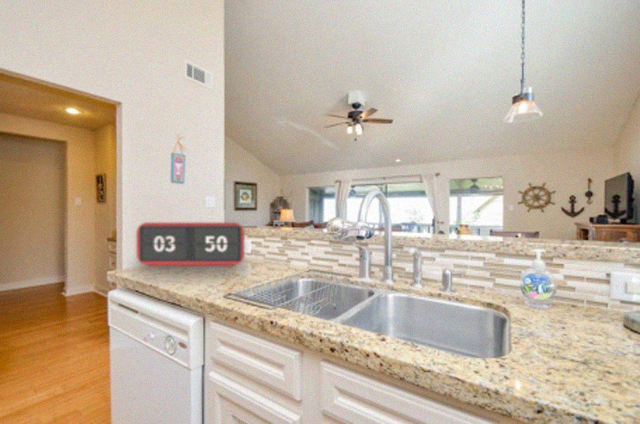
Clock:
3:50
